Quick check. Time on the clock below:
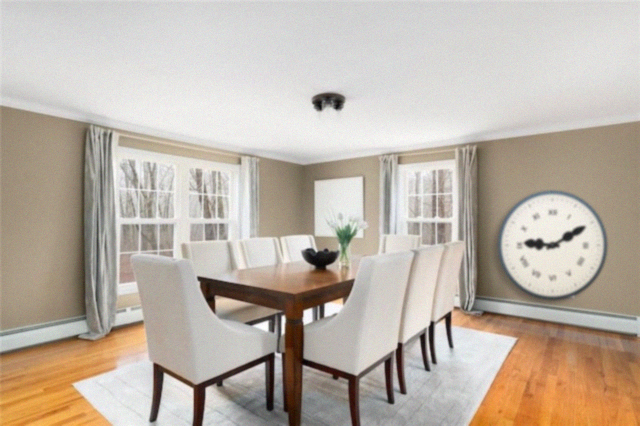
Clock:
9:10
